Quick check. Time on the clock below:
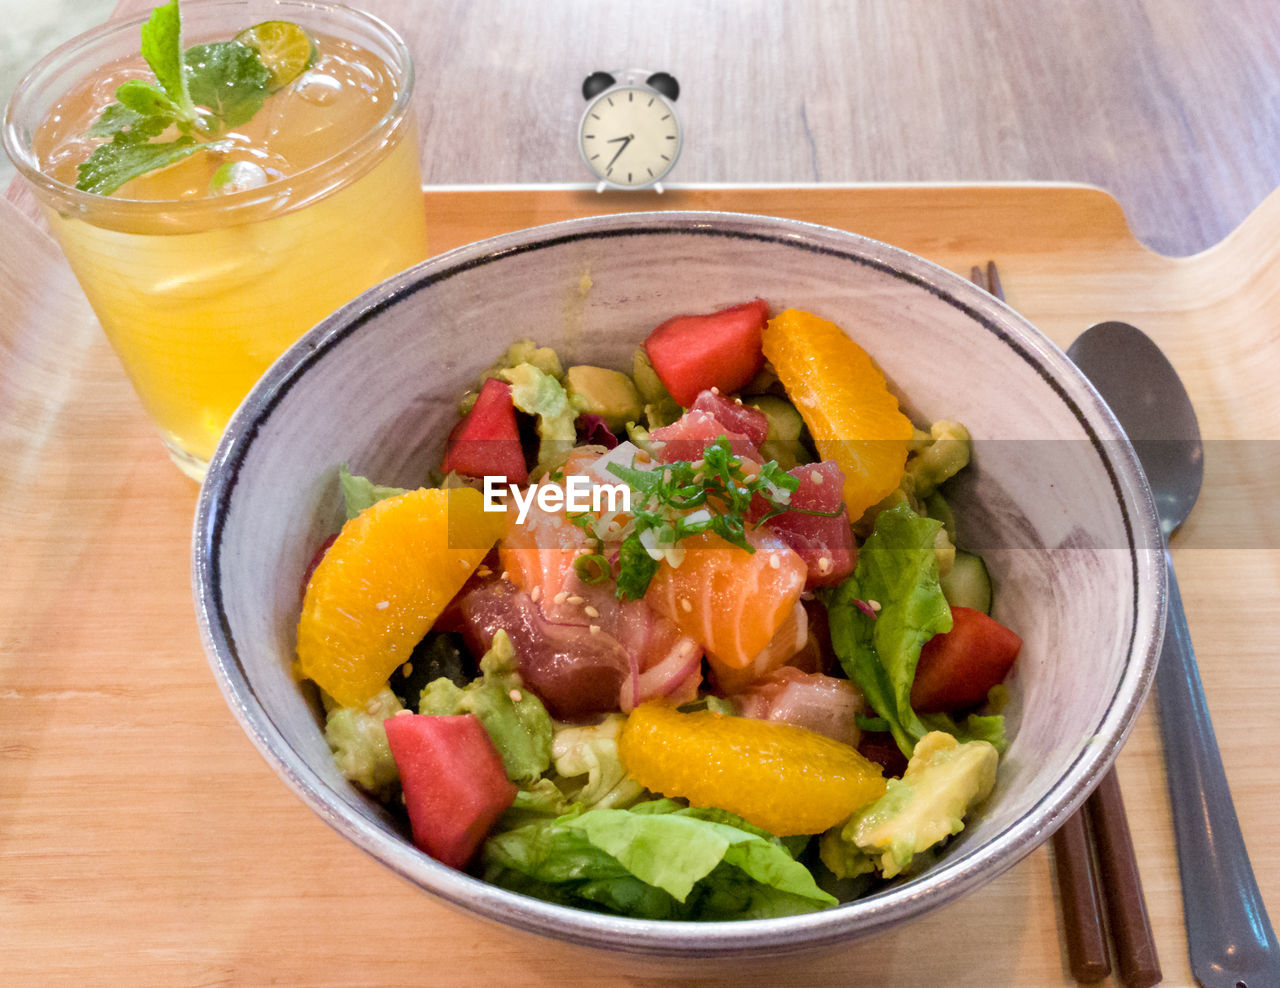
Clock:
8:36
